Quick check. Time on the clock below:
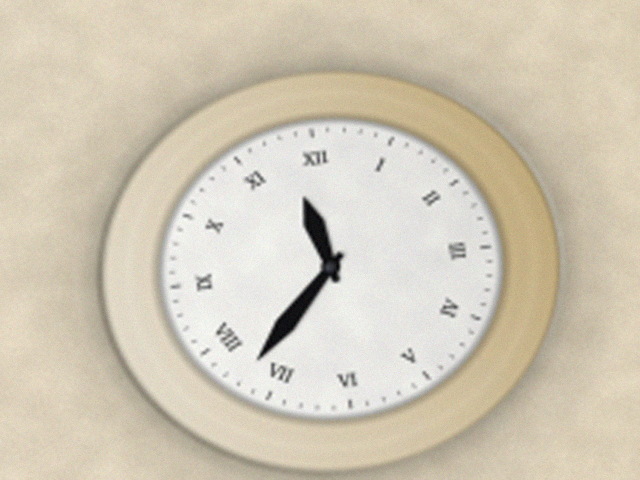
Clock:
11:37
